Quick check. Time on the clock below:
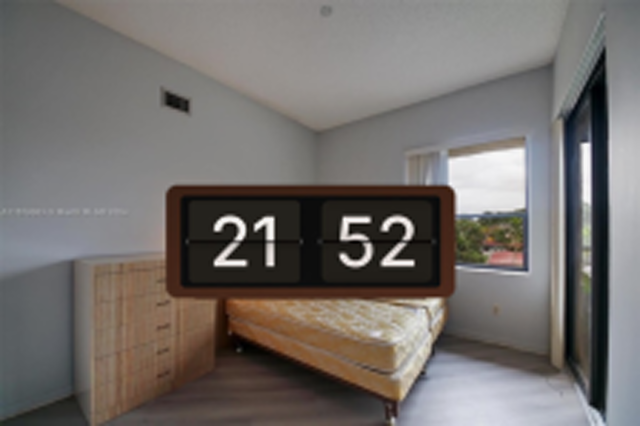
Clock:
21:52
